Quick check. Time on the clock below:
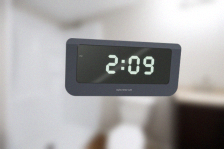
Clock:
2:09
